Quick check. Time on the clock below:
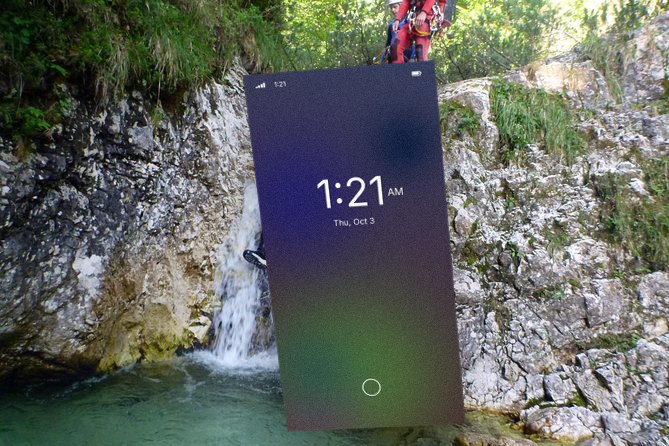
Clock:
1:21
